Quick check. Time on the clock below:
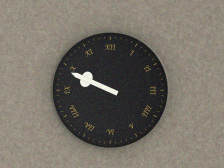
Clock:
9:49
